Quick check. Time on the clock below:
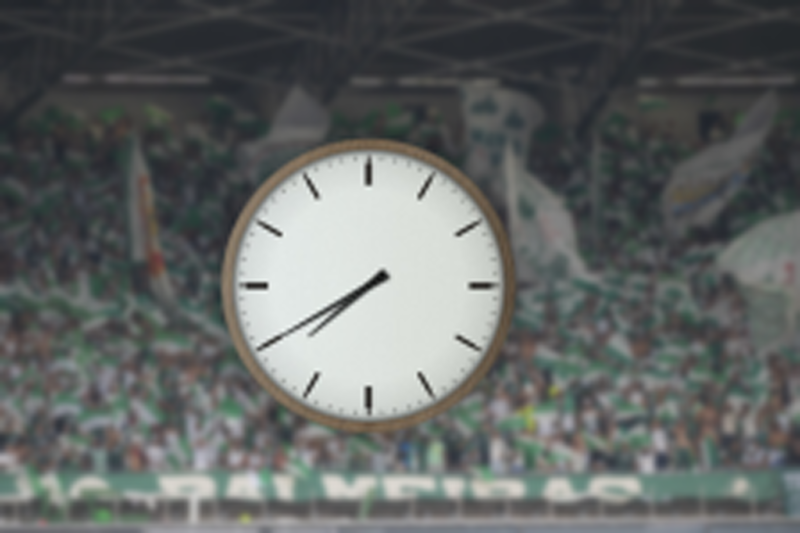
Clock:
7:40
